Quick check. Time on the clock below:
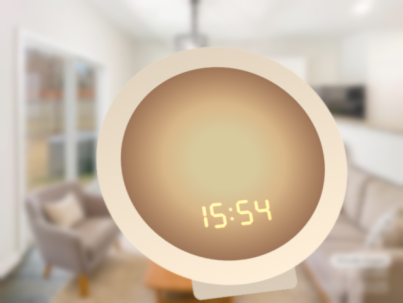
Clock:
15:54
